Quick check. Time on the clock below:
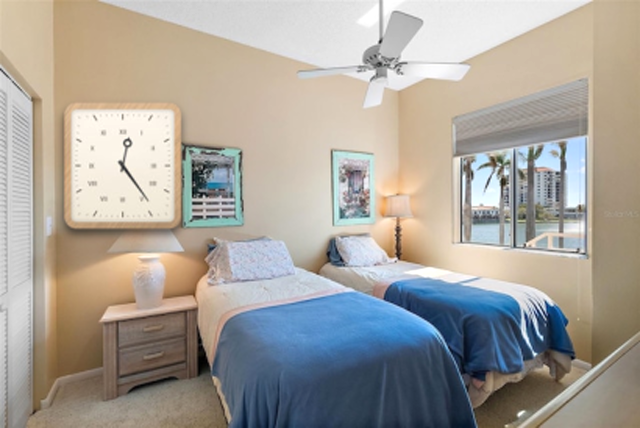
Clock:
12:24
